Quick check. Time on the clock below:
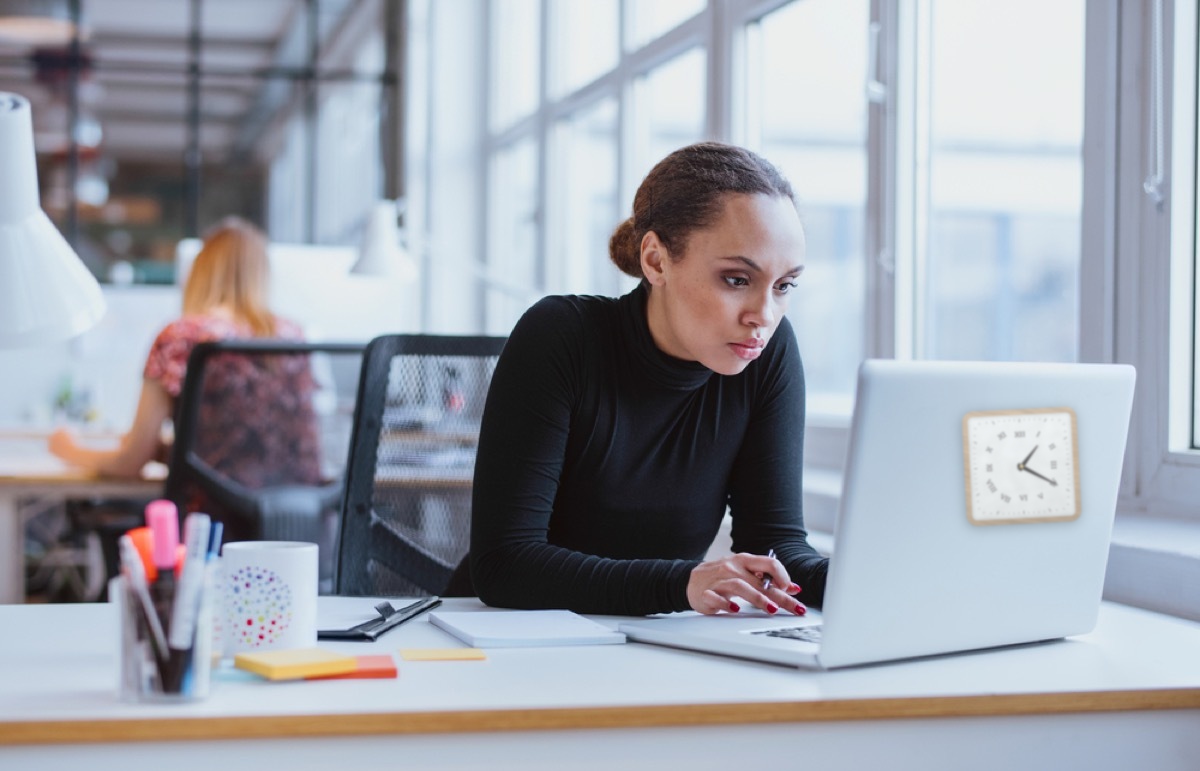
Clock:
1:20
